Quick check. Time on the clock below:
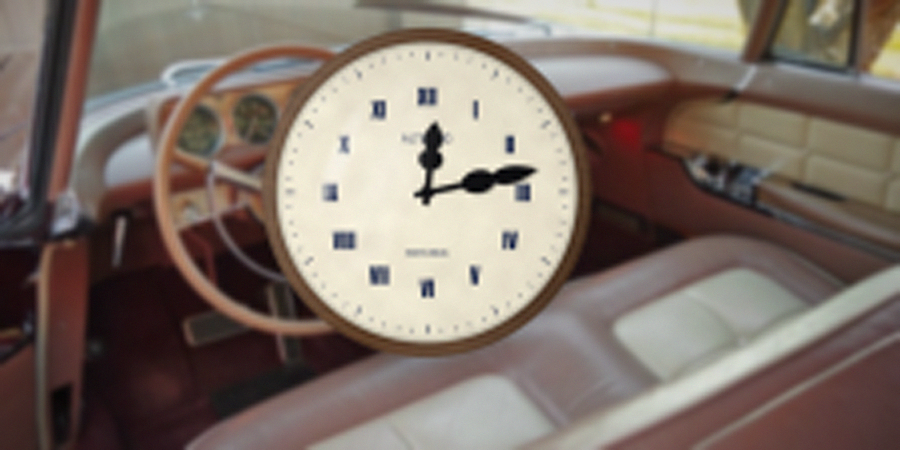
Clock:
12:13
